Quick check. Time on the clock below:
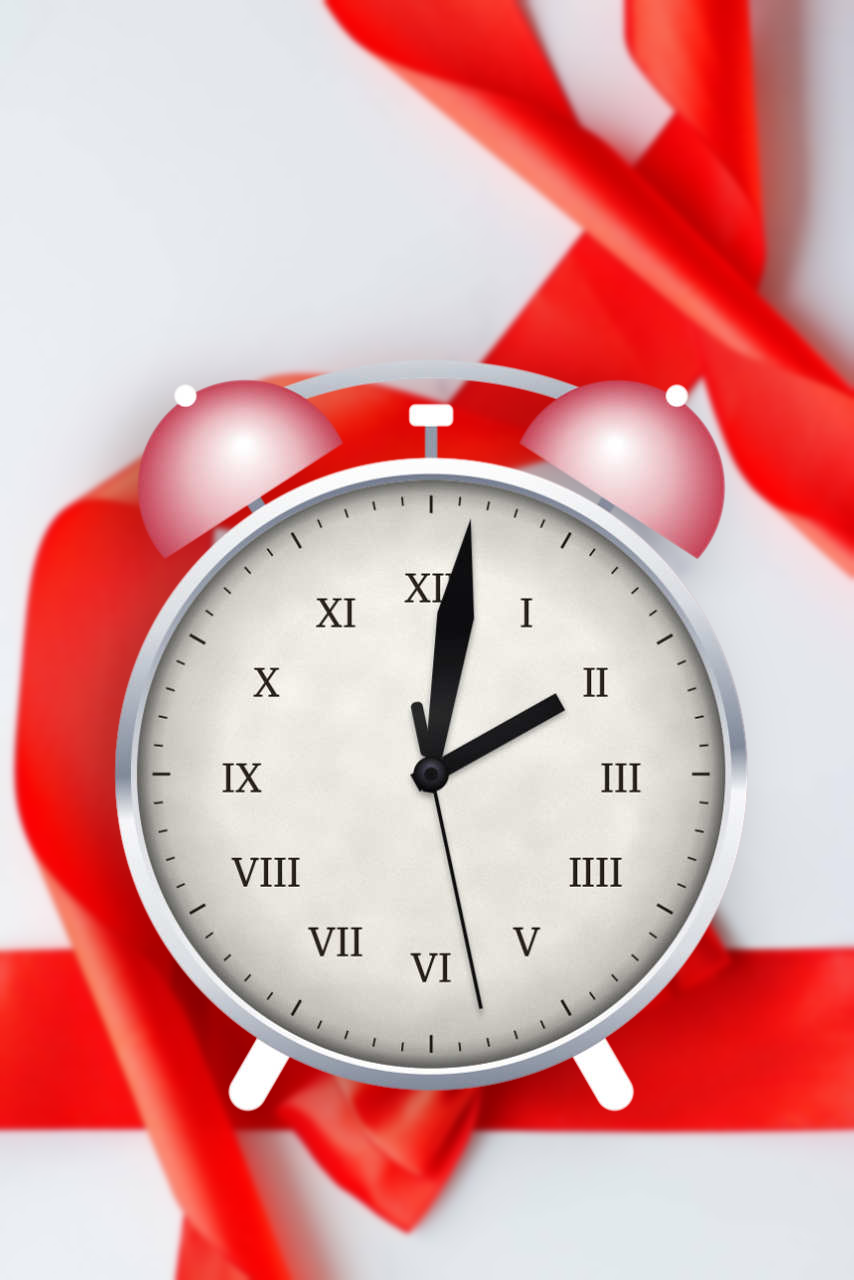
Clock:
2:01:28
